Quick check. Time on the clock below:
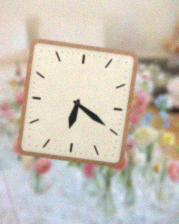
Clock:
6:20
